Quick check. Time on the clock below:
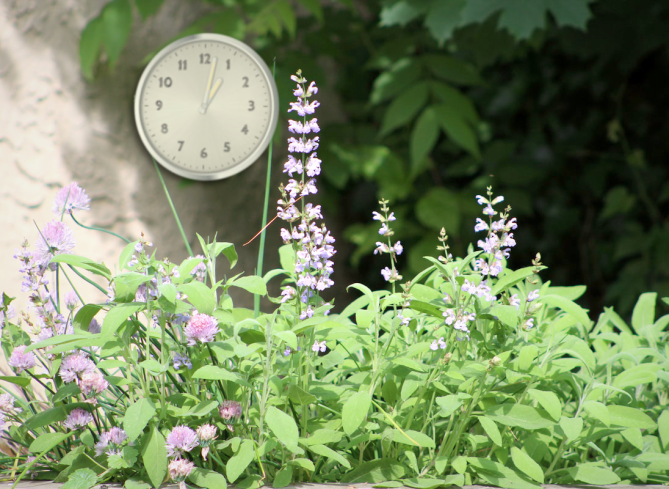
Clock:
1:02
